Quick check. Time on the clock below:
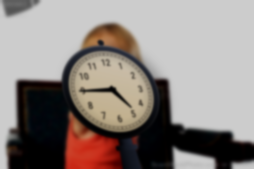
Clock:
4:45
